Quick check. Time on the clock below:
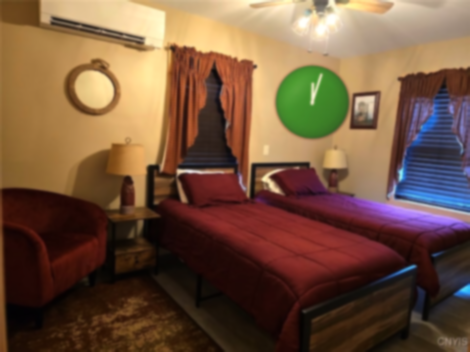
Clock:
12:03
